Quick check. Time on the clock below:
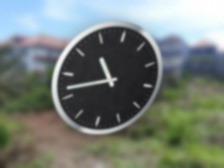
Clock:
10:42
